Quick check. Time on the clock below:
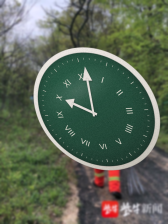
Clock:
10:01
